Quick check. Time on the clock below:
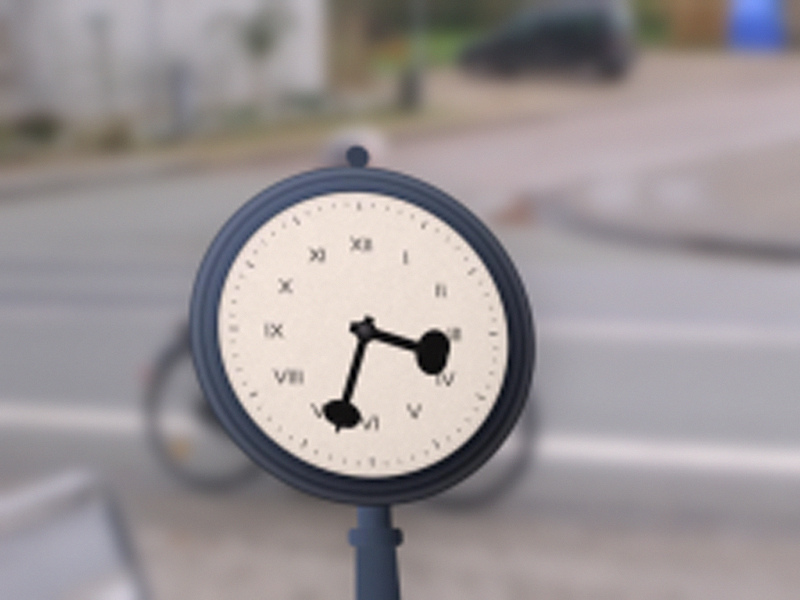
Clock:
3:33
